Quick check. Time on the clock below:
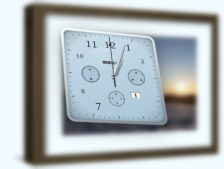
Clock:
1:04
